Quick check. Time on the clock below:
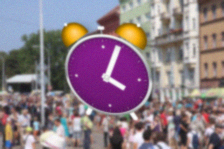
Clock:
4:04
